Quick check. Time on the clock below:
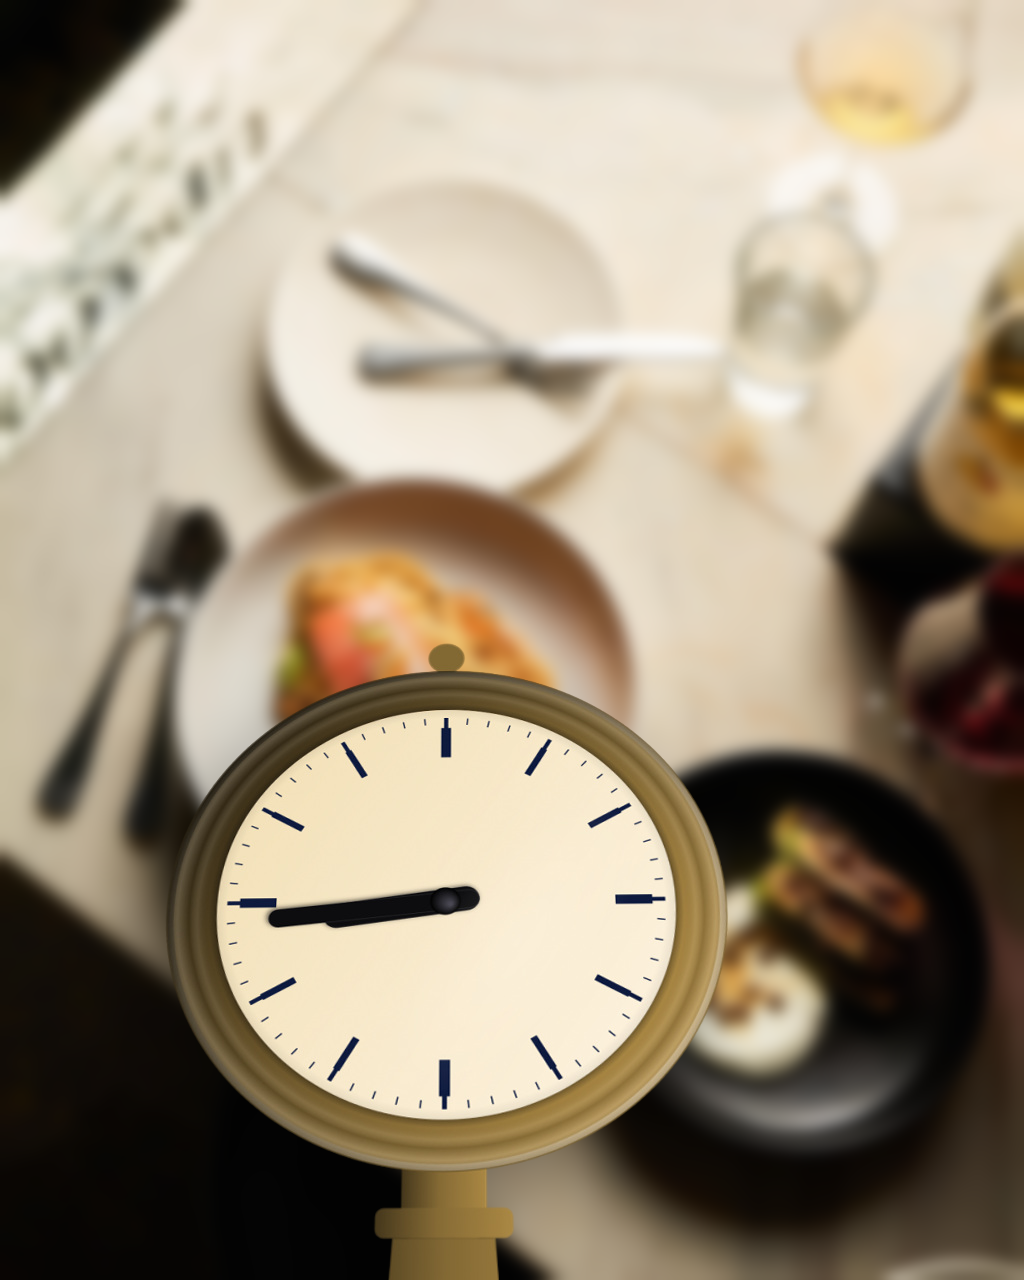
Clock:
8:44
